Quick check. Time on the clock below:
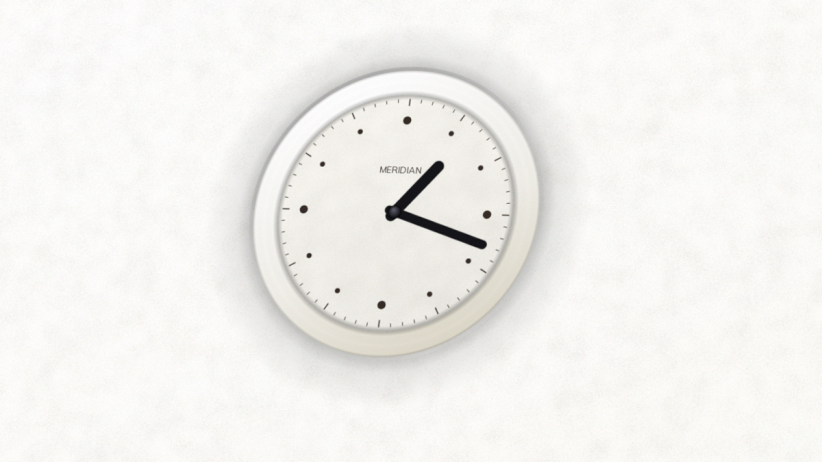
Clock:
1:18
